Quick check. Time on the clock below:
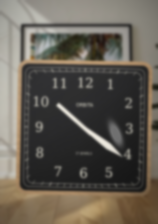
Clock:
10:21
